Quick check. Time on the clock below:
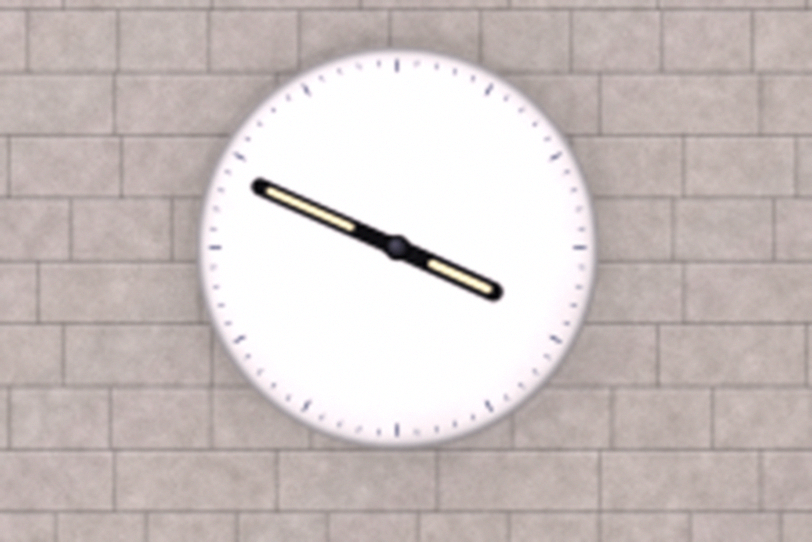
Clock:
3:49
